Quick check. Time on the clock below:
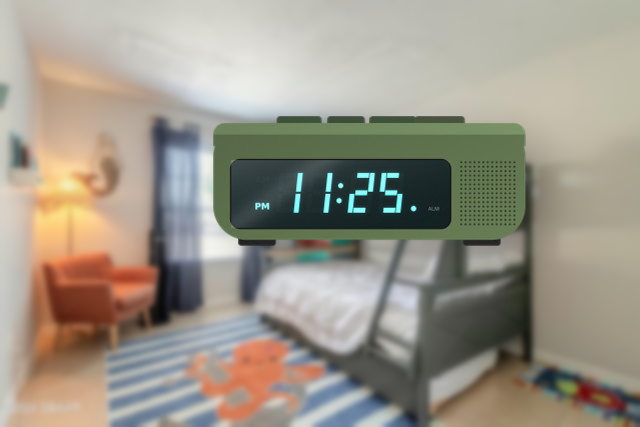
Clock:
11:25
